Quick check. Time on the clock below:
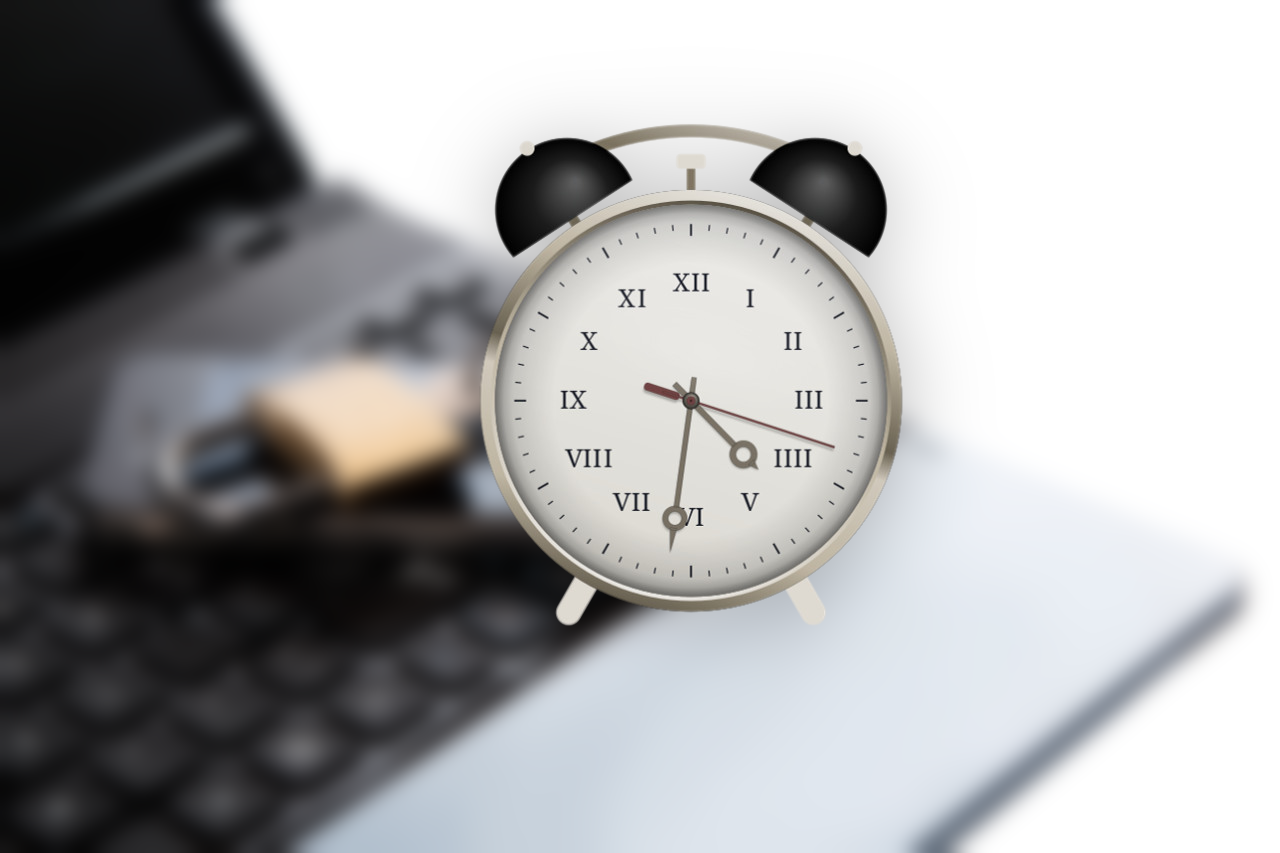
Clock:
4:31:18
